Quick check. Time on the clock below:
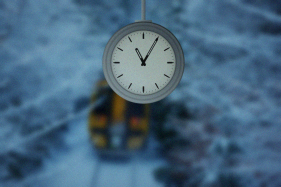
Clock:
11:05
